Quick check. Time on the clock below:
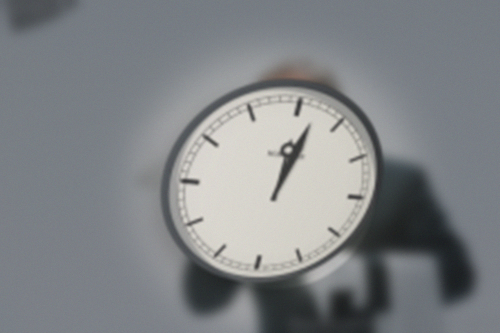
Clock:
12:02
